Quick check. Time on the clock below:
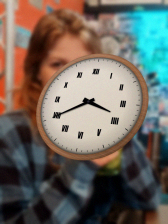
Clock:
3:40
